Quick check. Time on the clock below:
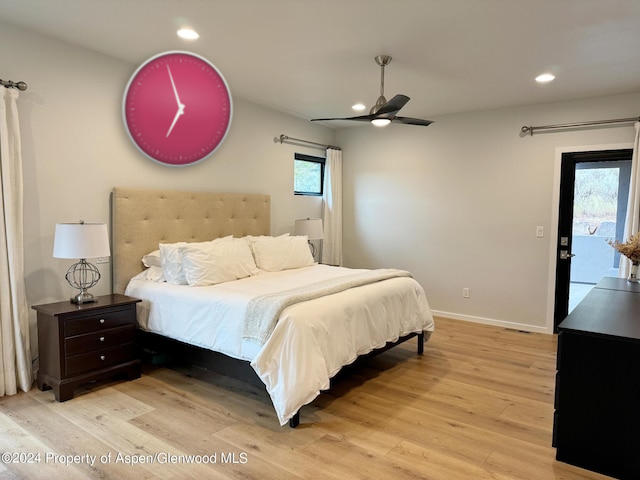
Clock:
6:57
